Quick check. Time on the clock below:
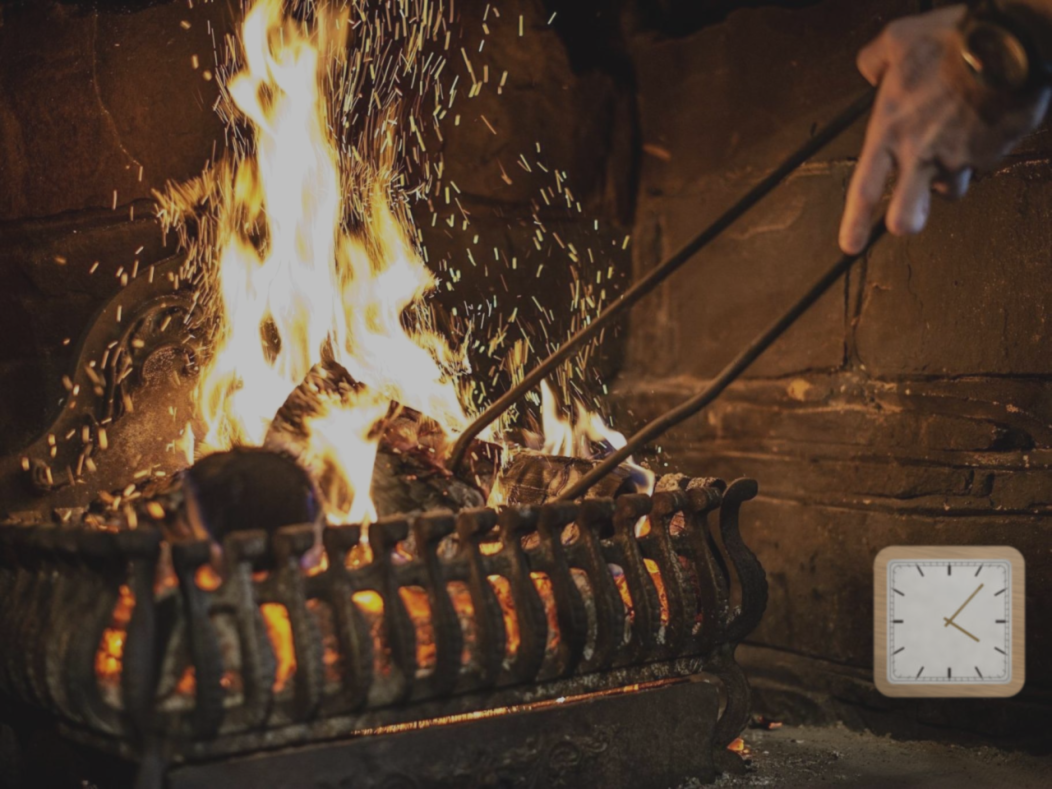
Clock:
4:07
